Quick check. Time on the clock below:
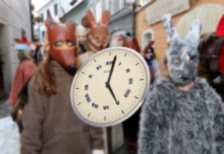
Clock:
5:02
